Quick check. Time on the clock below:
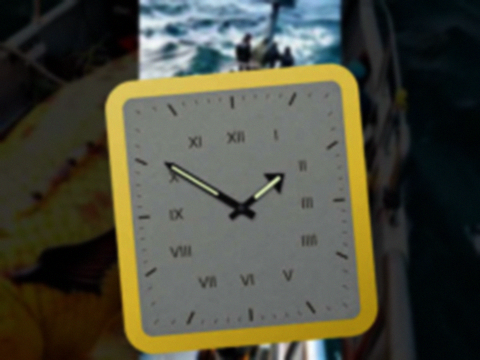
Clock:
1:51
